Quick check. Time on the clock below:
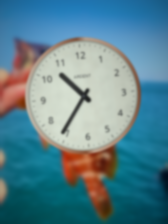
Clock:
10:36
